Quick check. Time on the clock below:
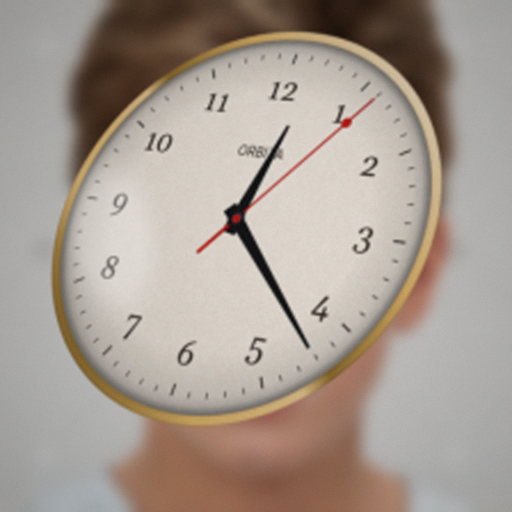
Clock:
12:22:06
